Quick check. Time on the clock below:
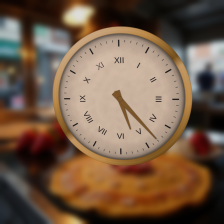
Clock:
5:23
